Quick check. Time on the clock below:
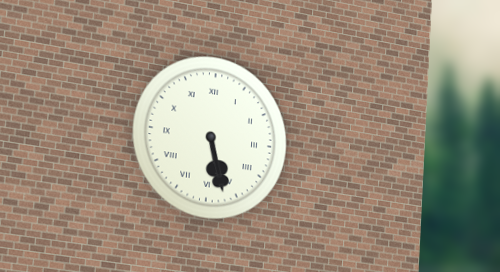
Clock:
5:27
